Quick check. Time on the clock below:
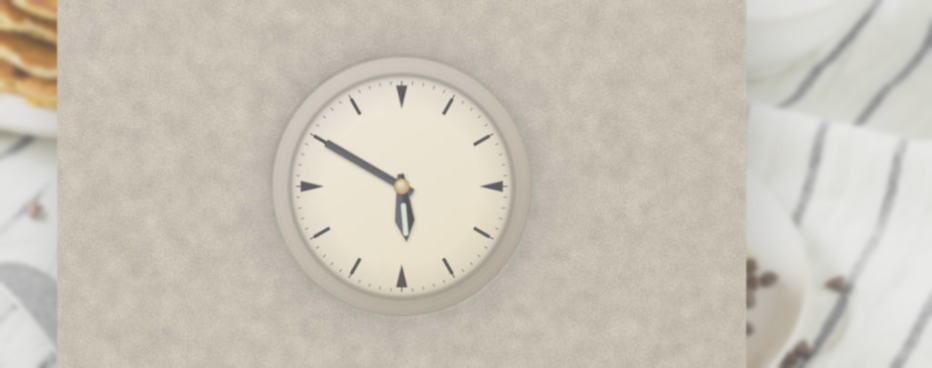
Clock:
5:50
